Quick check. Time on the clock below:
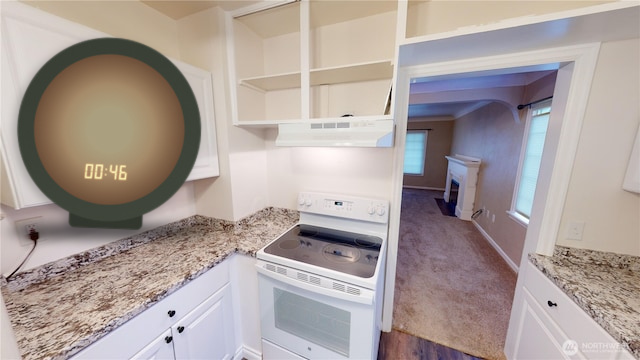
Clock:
0:46
